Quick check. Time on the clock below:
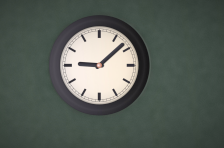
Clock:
9:08
